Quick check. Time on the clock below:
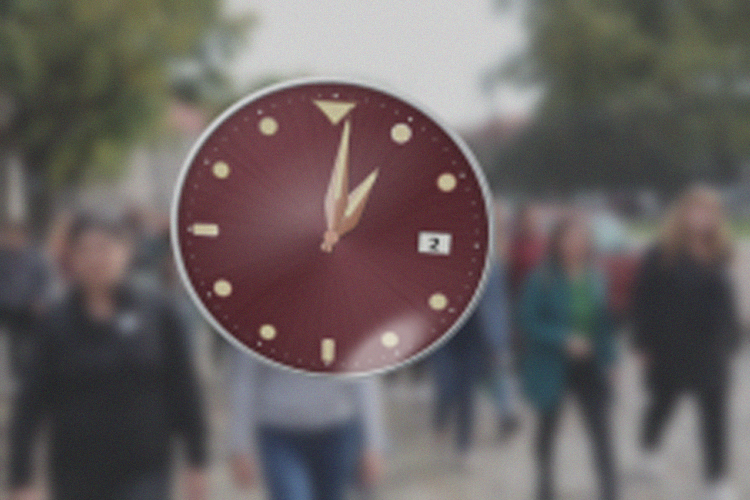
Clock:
1:01
